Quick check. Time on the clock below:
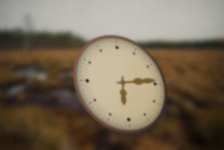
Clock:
6:14
